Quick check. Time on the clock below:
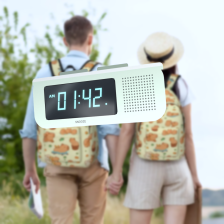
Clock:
1:42
